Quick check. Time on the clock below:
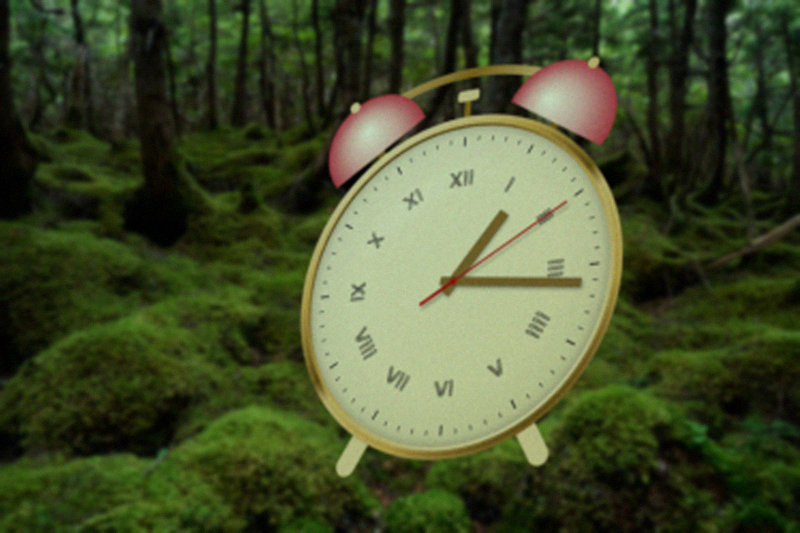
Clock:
1:16:10
